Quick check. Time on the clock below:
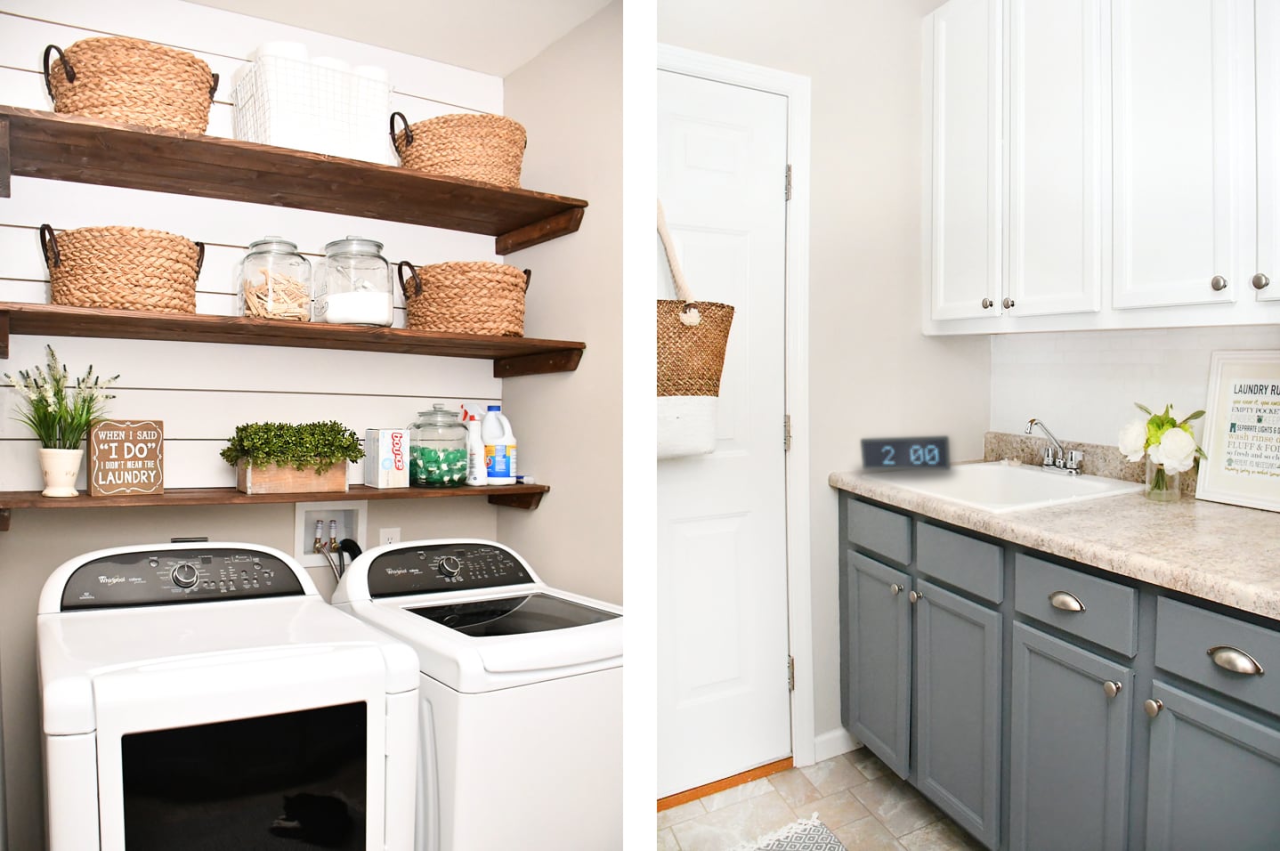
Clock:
2:00
